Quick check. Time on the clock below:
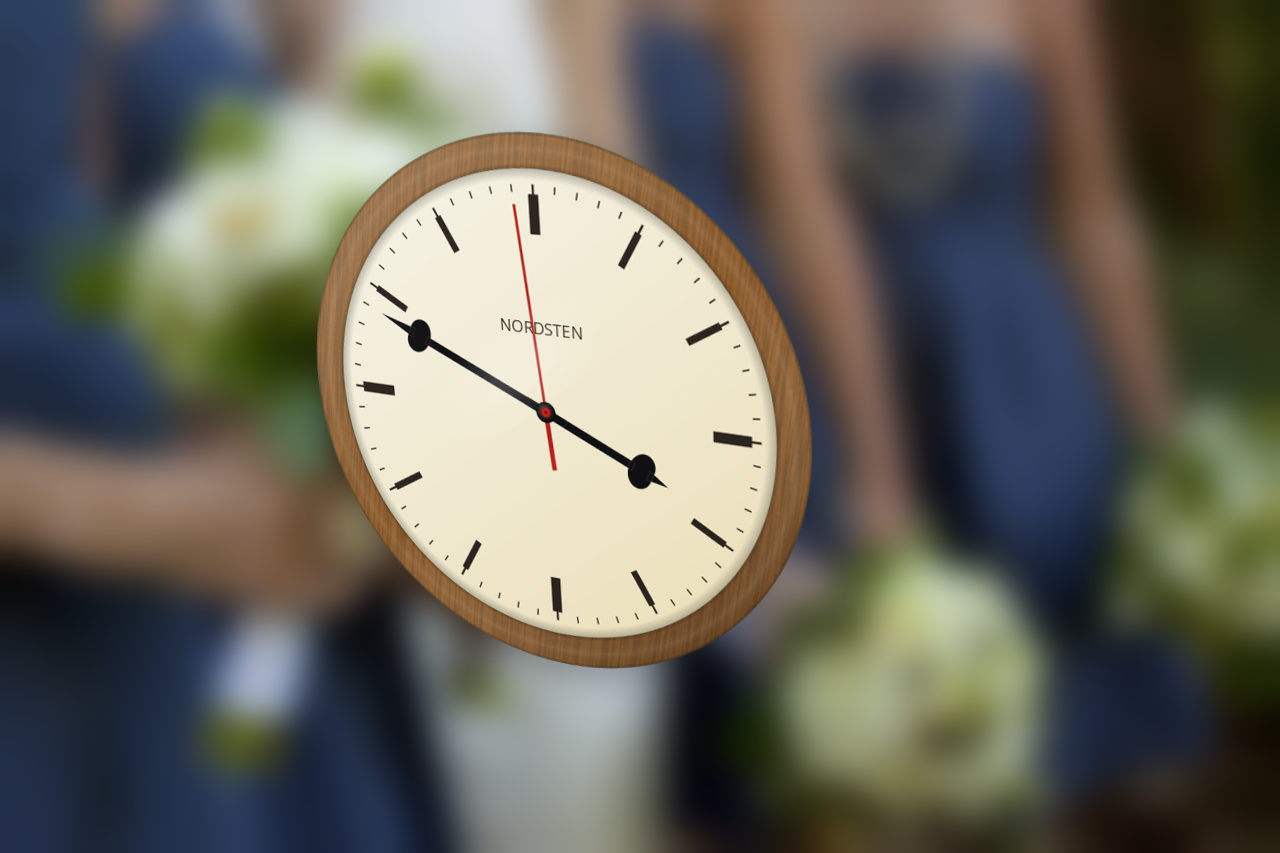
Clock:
3:48:59
